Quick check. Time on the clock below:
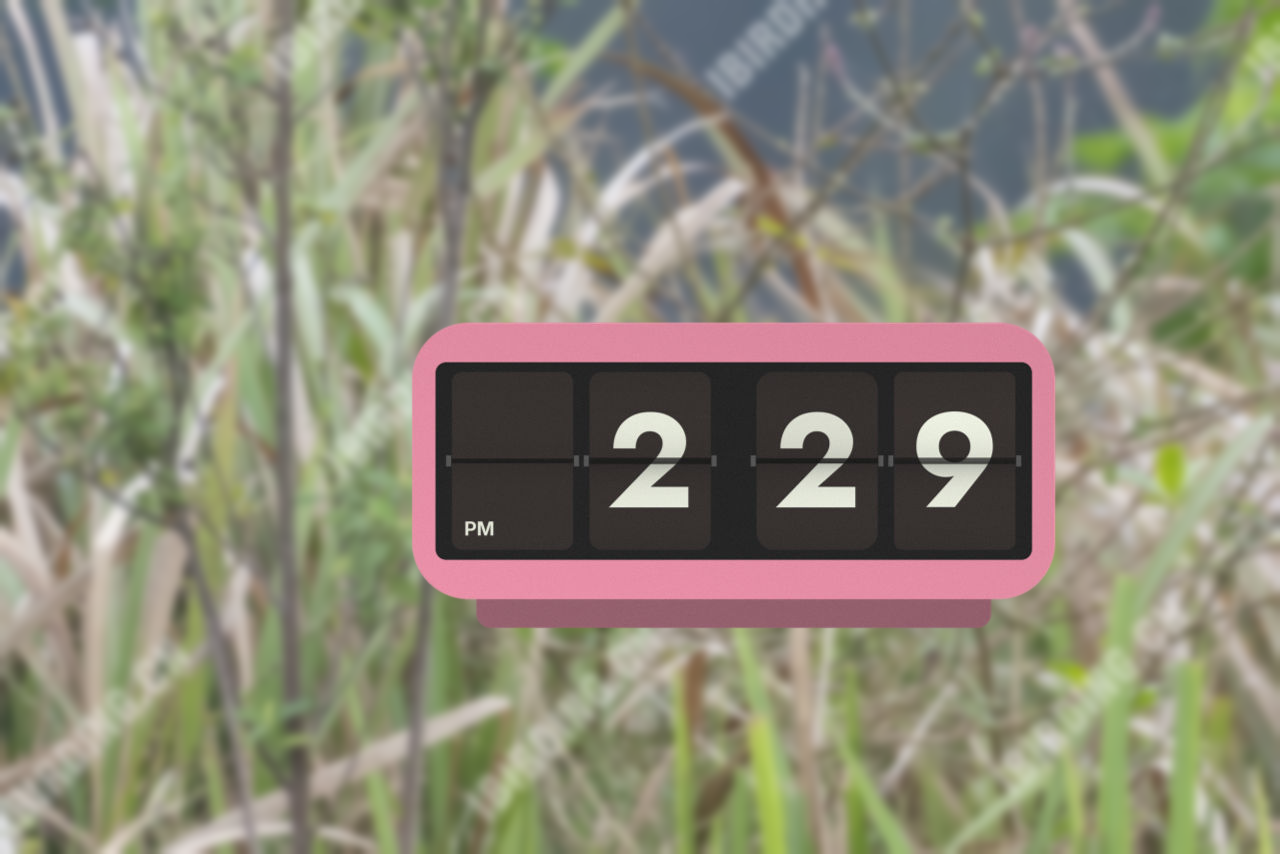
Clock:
2:29
